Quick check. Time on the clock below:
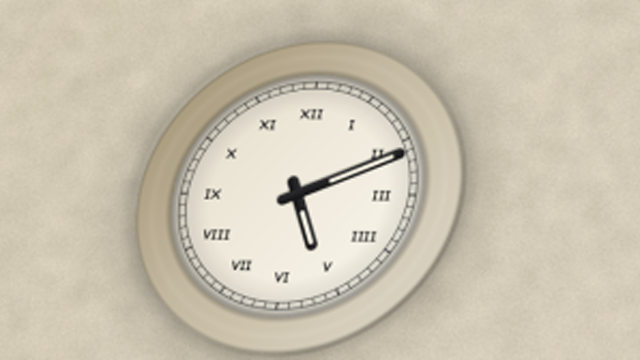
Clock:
5:11
